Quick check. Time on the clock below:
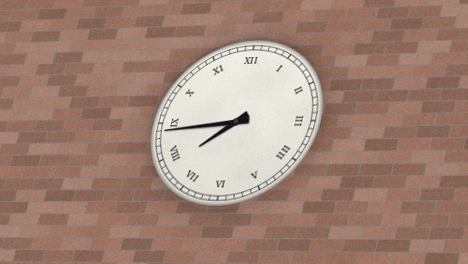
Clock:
7:44
